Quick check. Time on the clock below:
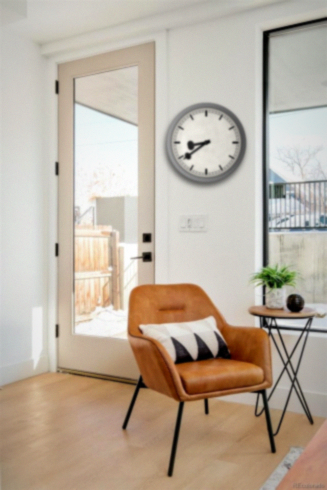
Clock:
8:39
